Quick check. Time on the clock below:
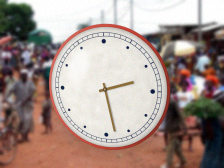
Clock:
2:28
